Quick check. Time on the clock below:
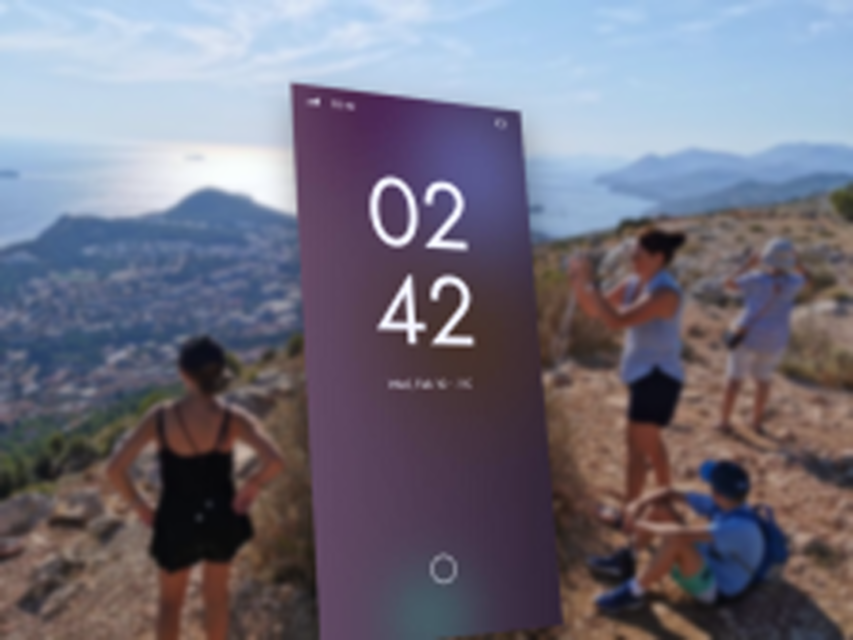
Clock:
2:42
